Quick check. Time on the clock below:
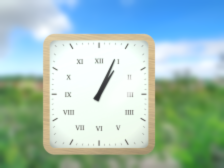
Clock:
1:04
